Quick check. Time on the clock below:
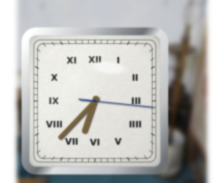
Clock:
6:37:16
